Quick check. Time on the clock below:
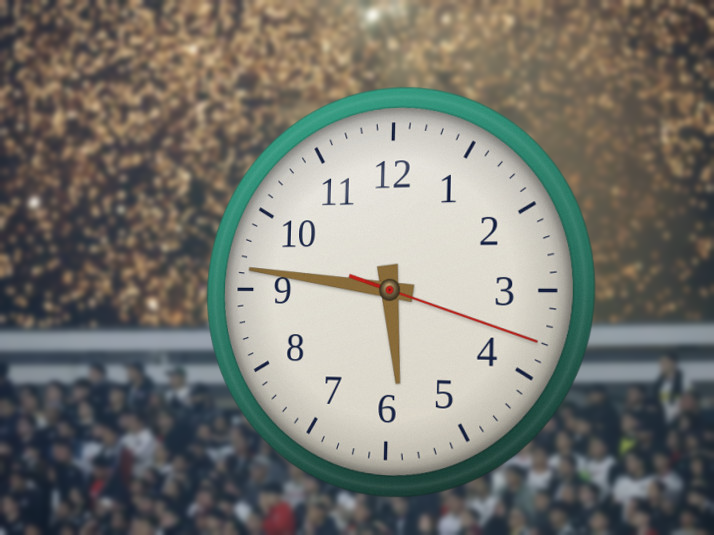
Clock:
5:46:18
